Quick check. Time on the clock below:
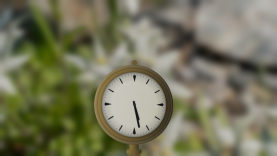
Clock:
5:28
